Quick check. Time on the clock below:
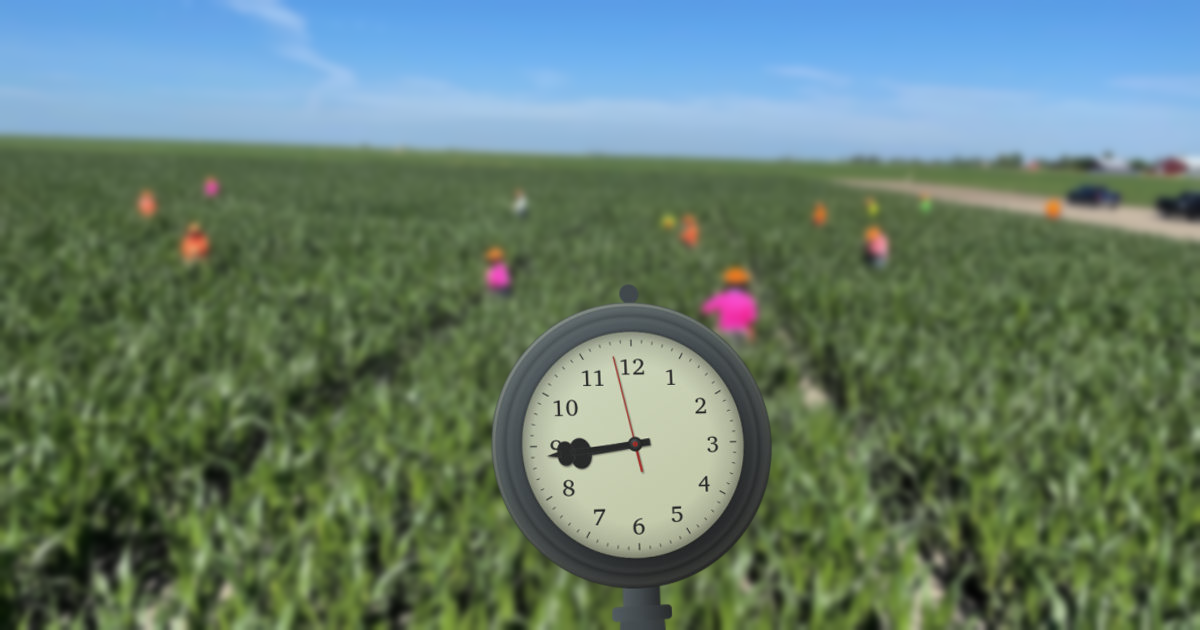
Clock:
8:43:58
